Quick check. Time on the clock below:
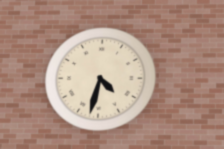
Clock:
4:32
